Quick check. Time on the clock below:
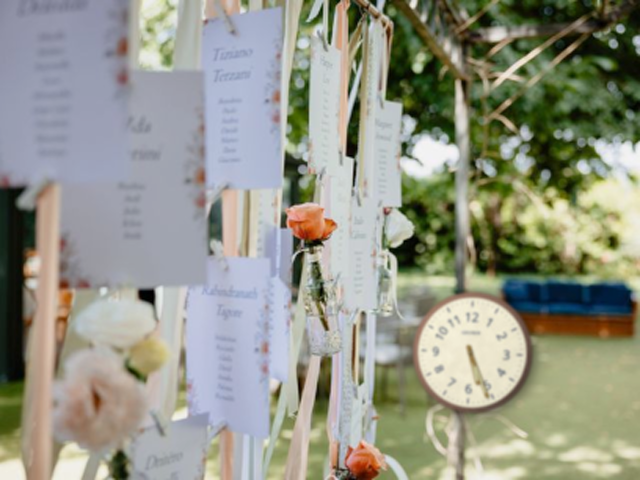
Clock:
5:26
